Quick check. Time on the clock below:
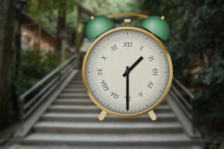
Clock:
1:30
